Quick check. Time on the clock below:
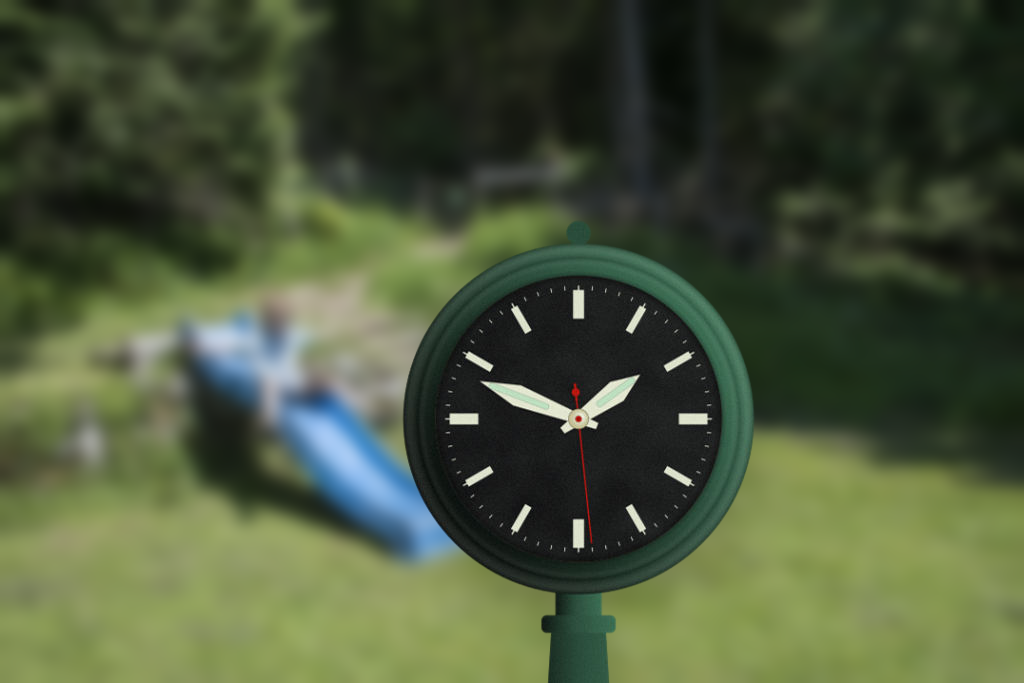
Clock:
1:48:29
